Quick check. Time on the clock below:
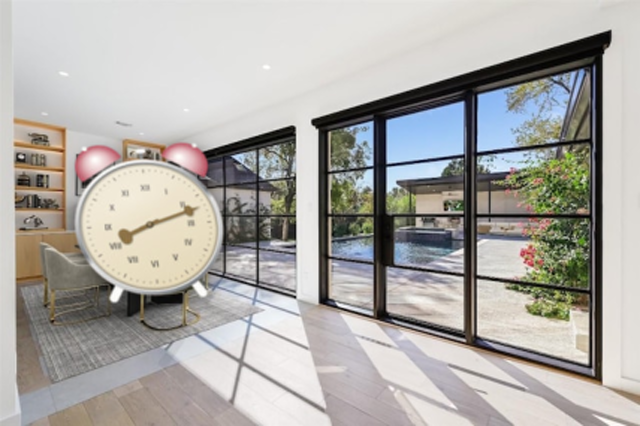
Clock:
8:12
